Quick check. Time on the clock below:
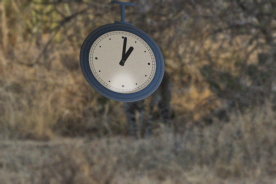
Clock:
1:01
